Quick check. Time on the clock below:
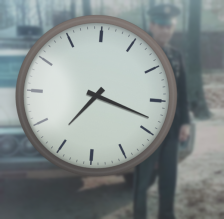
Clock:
7:18
